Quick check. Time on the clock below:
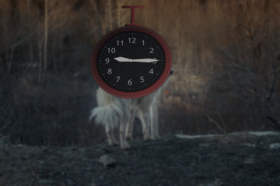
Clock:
9:15
